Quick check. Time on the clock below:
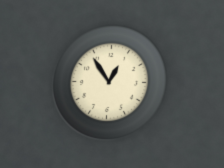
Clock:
12:54
